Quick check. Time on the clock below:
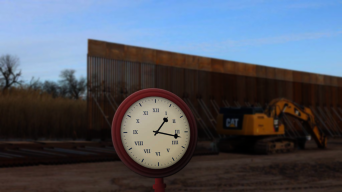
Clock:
1:17
